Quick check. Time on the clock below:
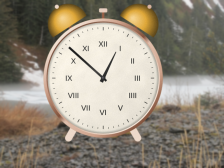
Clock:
12:52
